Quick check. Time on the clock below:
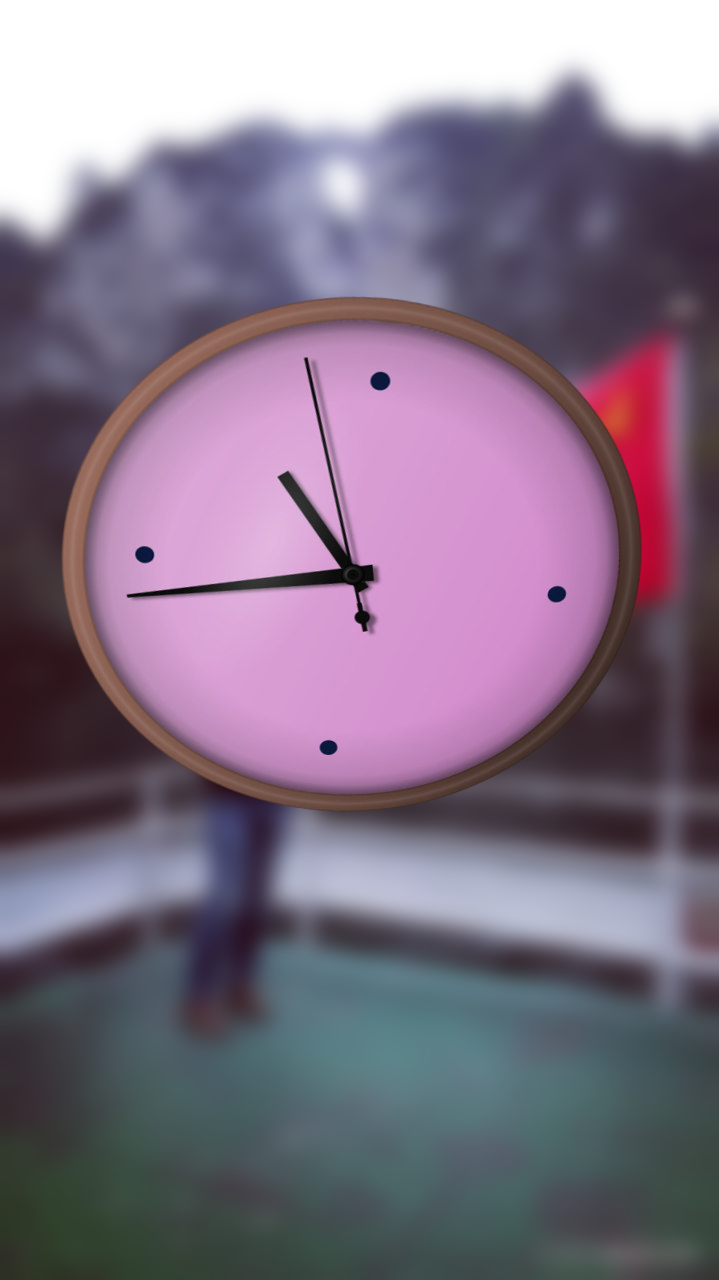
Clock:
10:42:57
